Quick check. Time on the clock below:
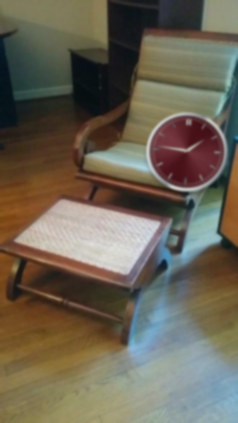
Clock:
1:46
